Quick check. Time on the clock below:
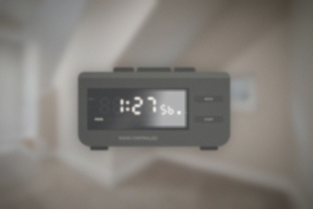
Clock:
1:27
